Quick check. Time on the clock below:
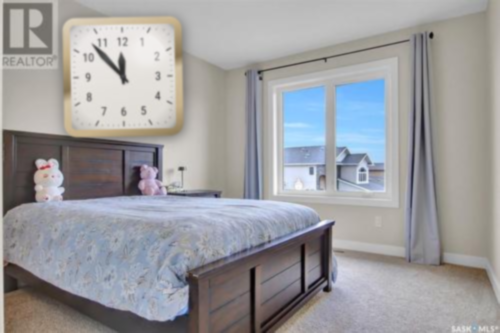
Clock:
11:53
